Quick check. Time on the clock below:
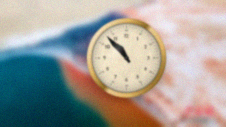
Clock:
10:53
